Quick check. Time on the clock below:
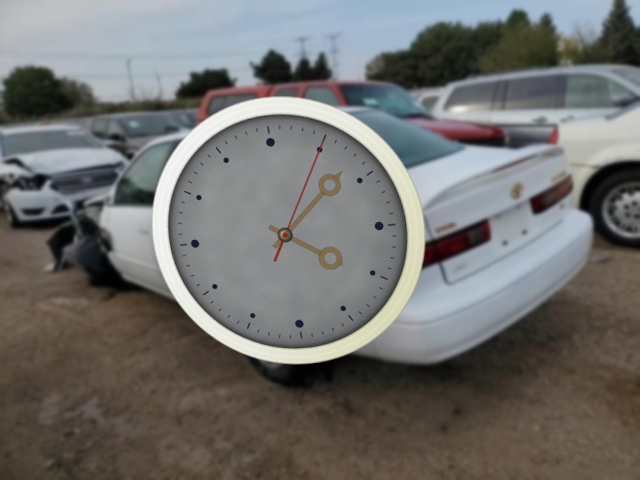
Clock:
4:08:05
